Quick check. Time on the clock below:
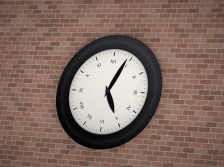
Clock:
5:04
